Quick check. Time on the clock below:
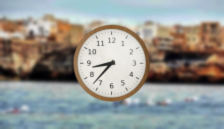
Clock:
8:37
